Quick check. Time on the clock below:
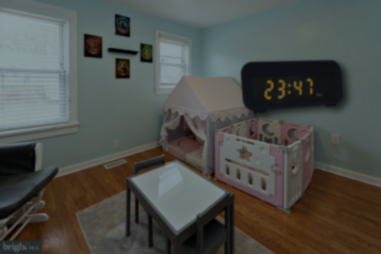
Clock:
23:47
